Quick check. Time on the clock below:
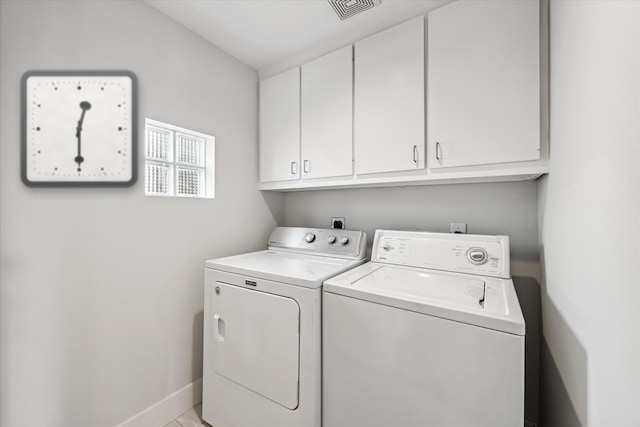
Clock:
12:30
